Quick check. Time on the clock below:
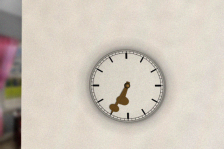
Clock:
6:35
